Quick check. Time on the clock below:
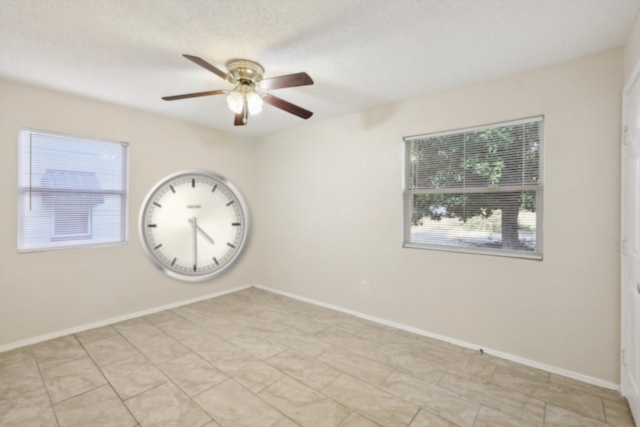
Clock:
4:30
